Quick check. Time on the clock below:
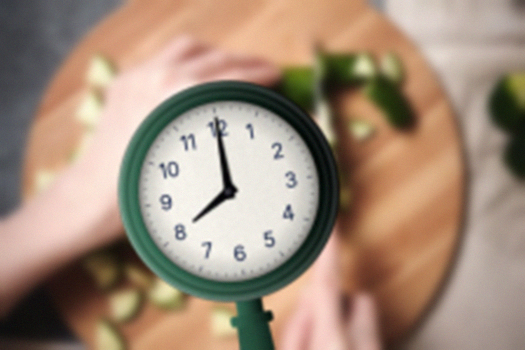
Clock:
8:00
